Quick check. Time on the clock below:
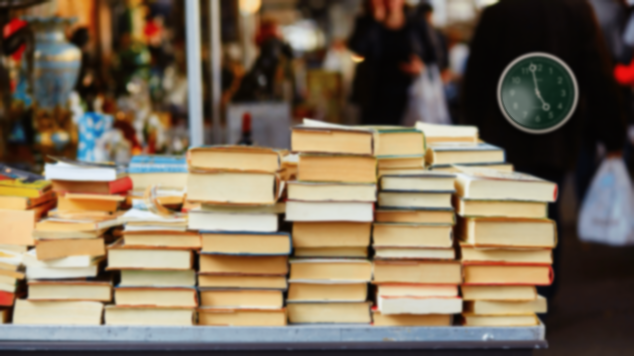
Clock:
4:58
